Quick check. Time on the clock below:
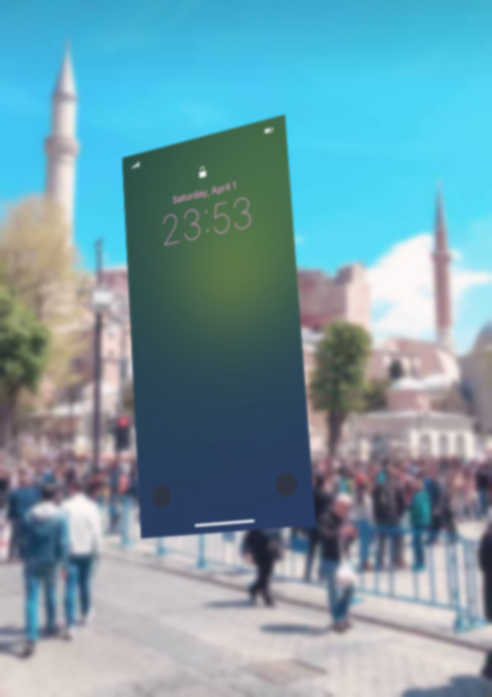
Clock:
23:53
